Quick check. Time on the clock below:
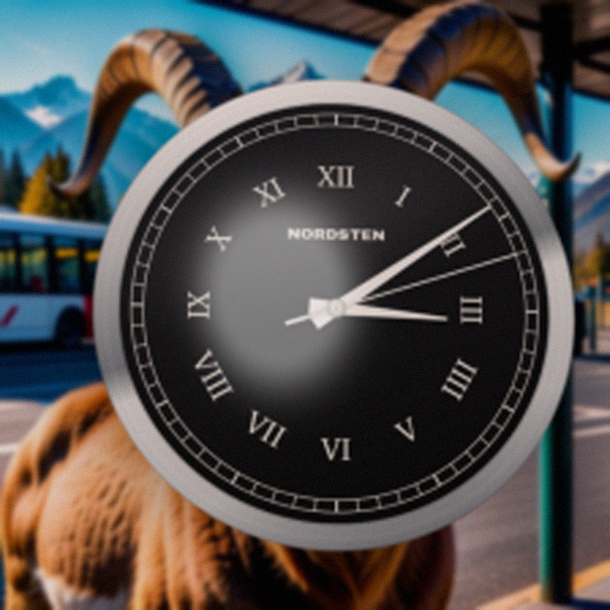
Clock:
3:09:12
